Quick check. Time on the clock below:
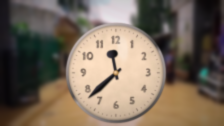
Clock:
11:38
